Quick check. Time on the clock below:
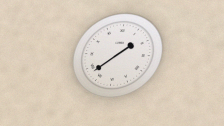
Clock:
1:38
